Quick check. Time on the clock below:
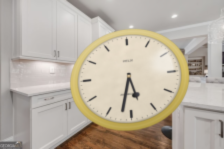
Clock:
5:32
